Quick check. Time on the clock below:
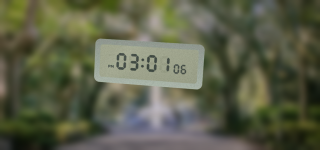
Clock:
3:01:06
